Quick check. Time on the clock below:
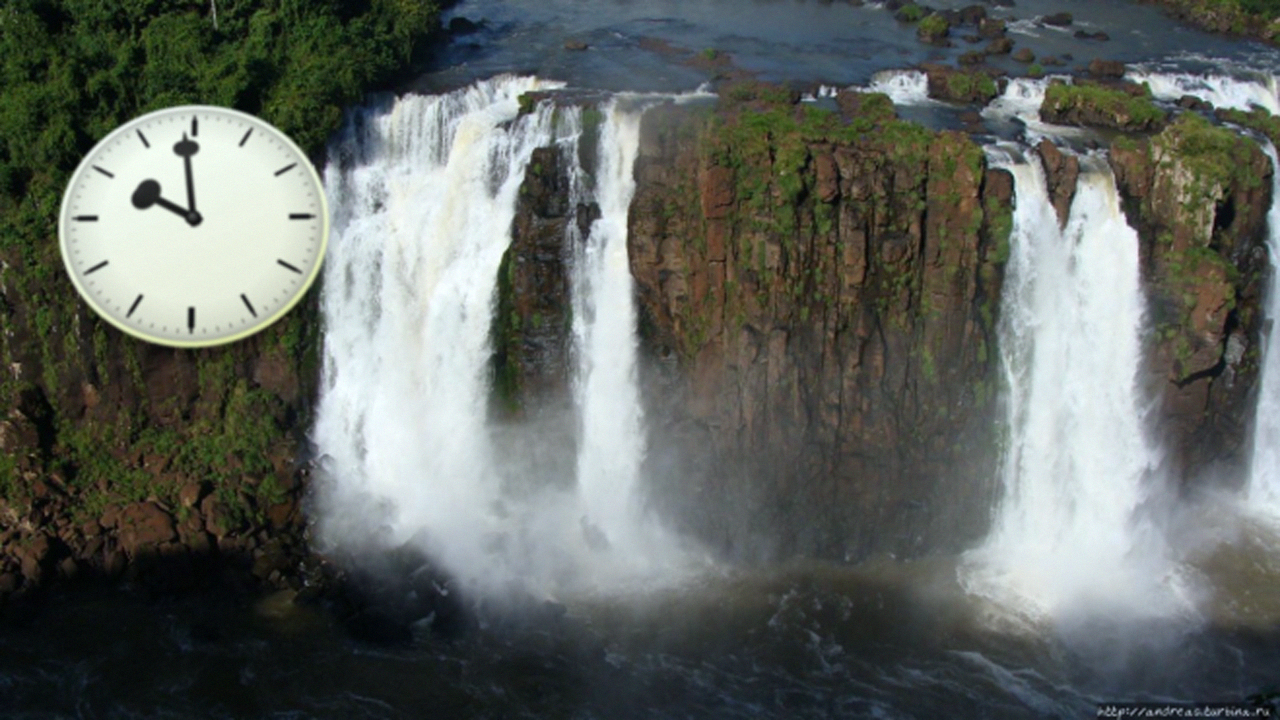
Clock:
9:59
